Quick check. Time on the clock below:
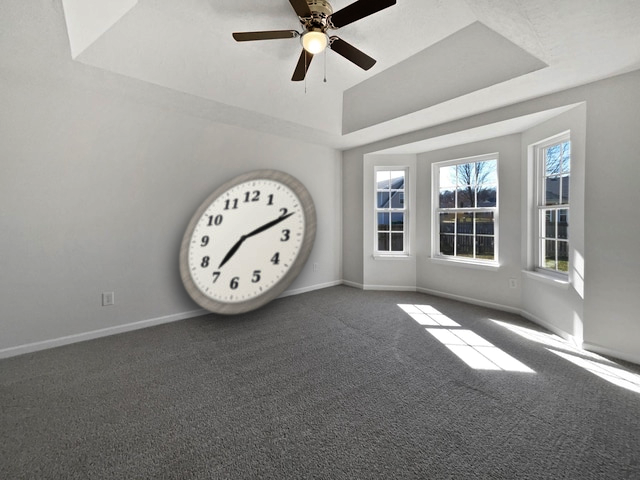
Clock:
7:11
